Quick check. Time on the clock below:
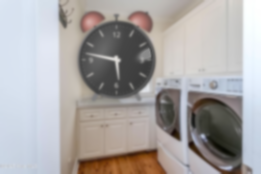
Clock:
5:47
